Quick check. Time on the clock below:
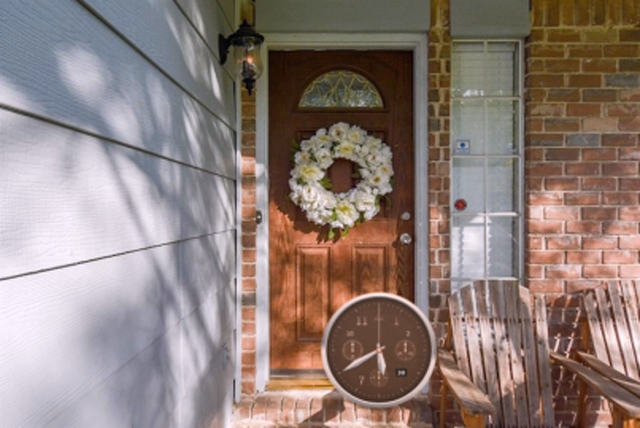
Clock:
5:40
